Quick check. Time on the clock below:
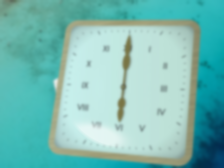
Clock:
6:00
